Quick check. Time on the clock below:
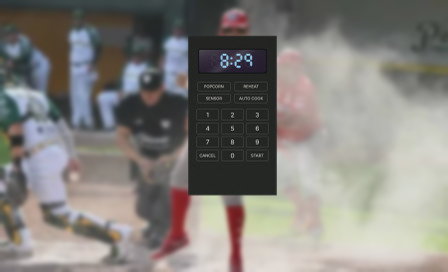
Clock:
8:29
